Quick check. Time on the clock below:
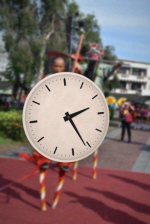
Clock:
2:26
